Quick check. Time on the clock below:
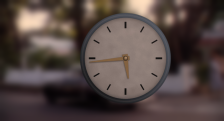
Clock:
5:44
